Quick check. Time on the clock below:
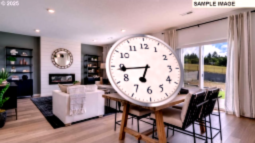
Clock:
6:44
